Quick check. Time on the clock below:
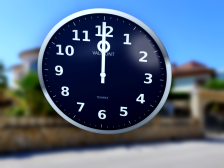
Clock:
12:00
